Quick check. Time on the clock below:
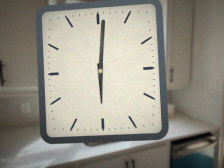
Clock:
6:01
